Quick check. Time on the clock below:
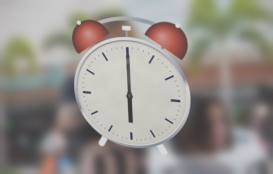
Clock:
6:00
